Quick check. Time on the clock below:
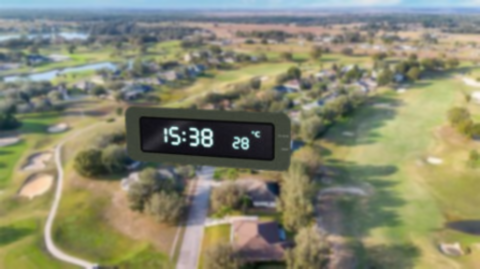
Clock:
15:38
